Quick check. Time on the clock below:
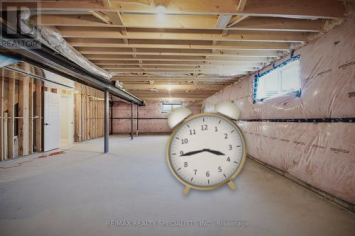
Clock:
3:44
